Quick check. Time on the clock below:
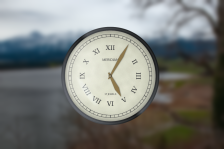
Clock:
5:05
